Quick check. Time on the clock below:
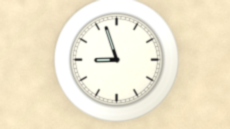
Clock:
8:57
